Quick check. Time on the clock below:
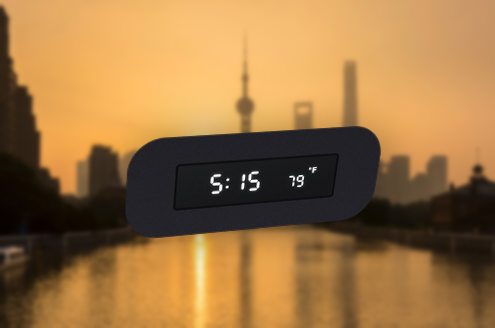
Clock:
5:15
